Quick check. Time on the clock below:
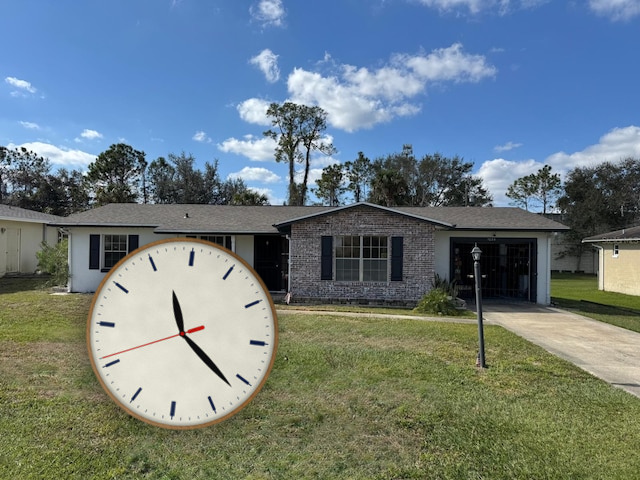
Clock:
11:21:41
